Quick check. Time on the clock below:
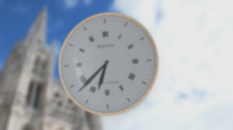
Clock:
6:38
